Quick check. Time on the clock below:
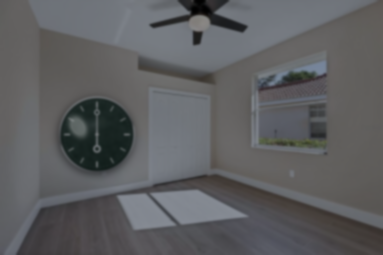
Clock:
6:00
